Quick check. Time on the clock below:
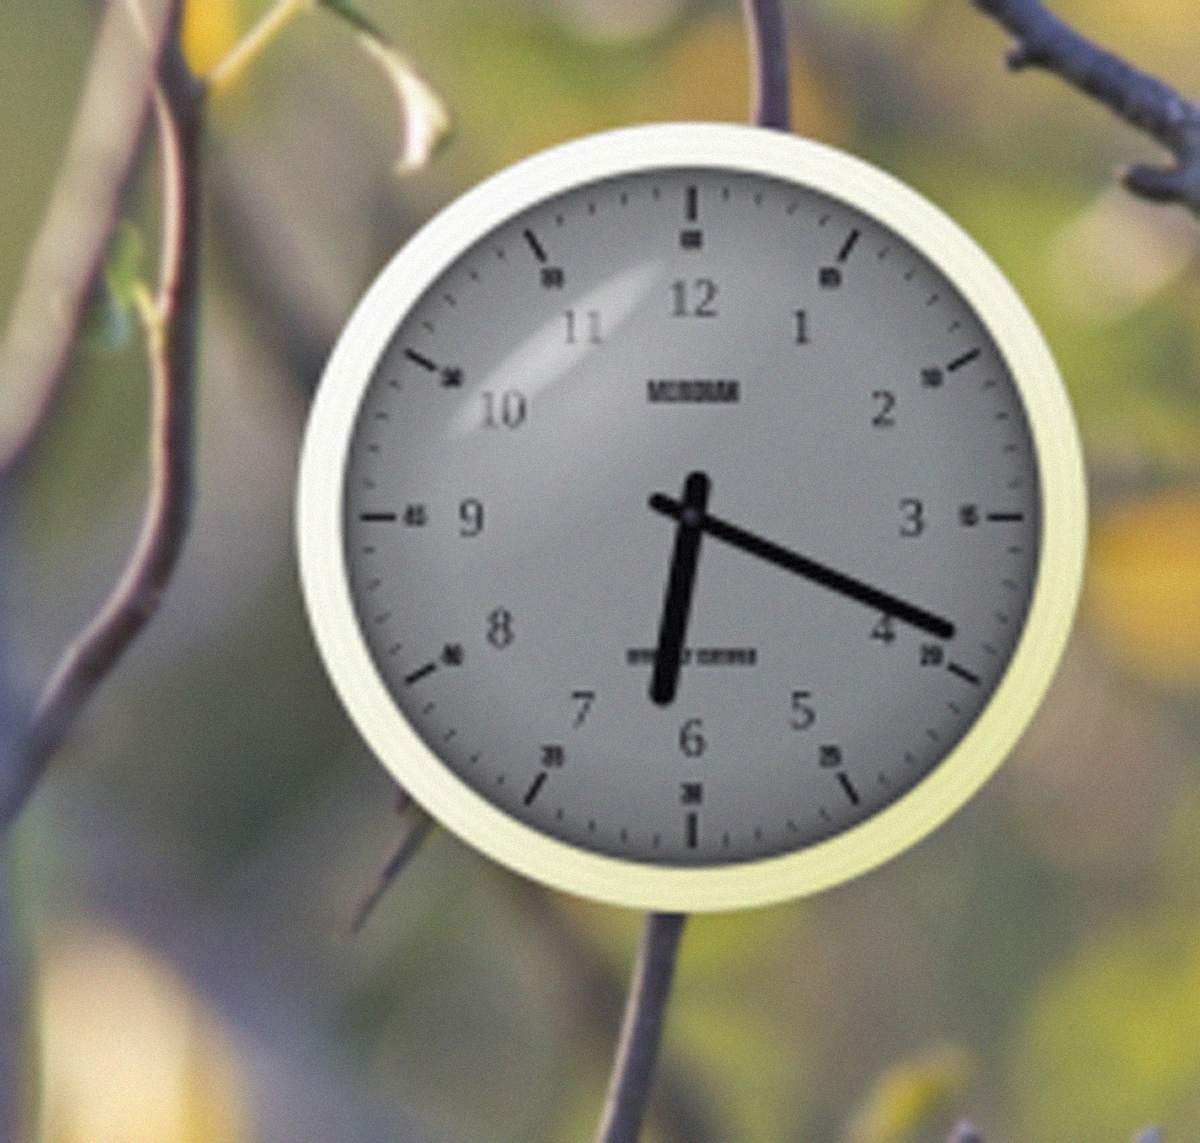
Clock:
6:19
